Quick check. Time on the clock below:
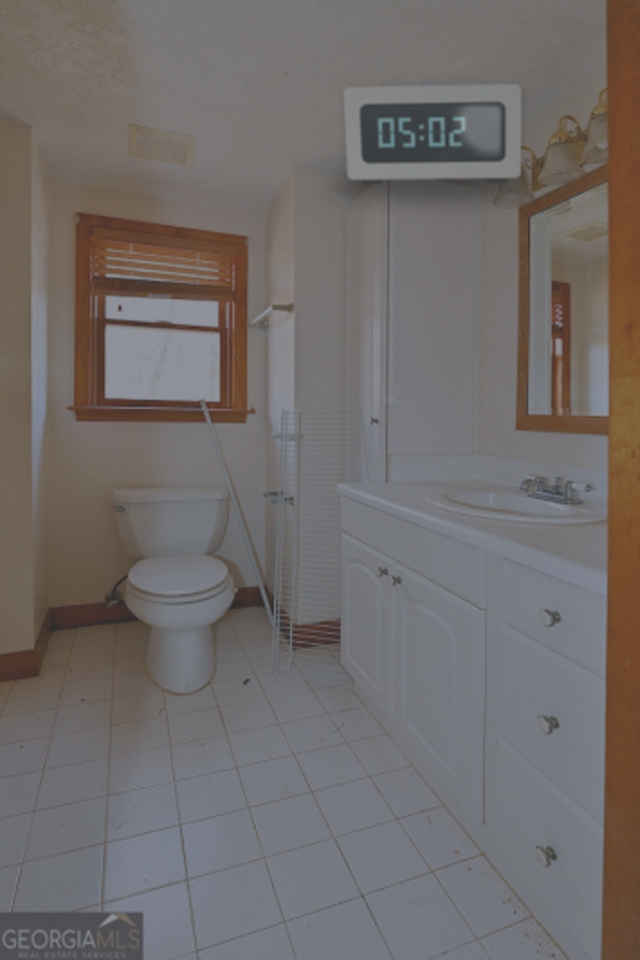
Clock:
5:02
